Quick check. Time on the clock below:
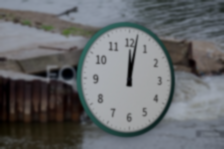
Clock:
12:02
